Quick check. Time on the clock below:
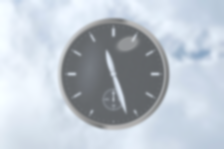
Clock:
11:27
